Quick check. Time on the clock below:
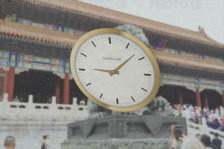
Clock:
9:08
